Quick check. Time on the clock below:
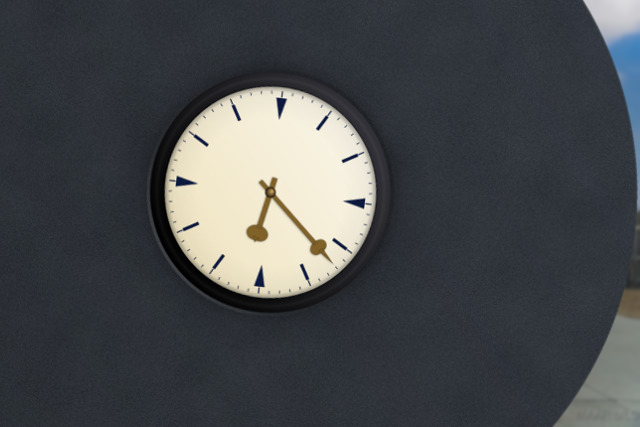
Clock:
6:22
